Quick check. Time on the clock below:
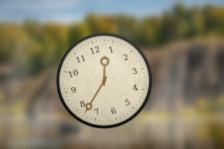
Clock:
12:38
